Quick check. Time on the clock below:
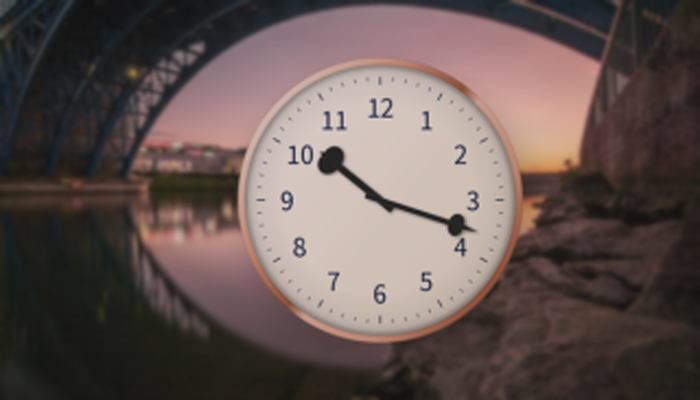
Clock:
10:18
